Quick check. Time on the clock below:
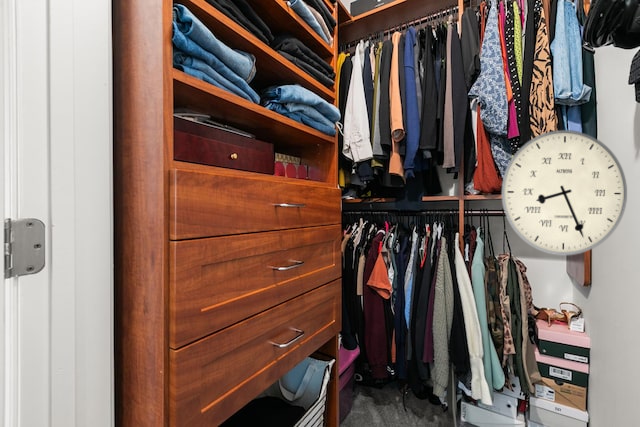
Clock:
8:26
